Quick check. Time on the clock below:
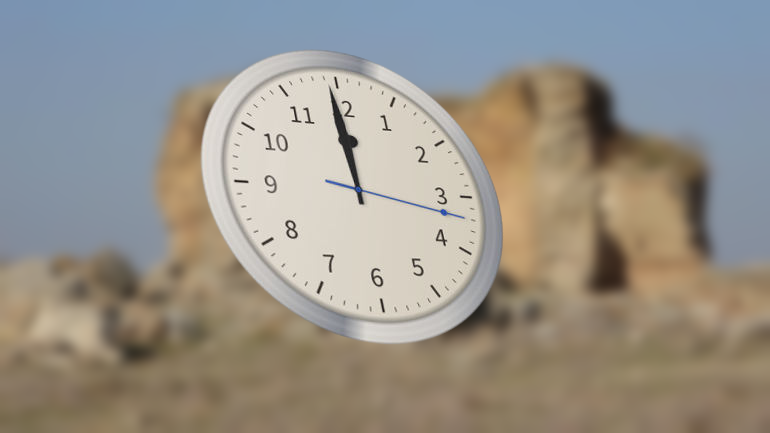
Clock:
11:59:17
